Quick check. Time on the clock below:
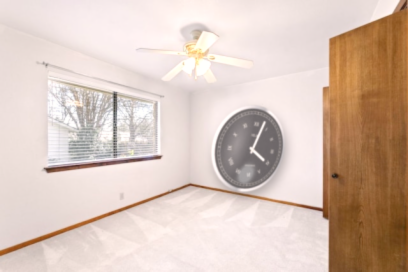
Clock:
4:03
